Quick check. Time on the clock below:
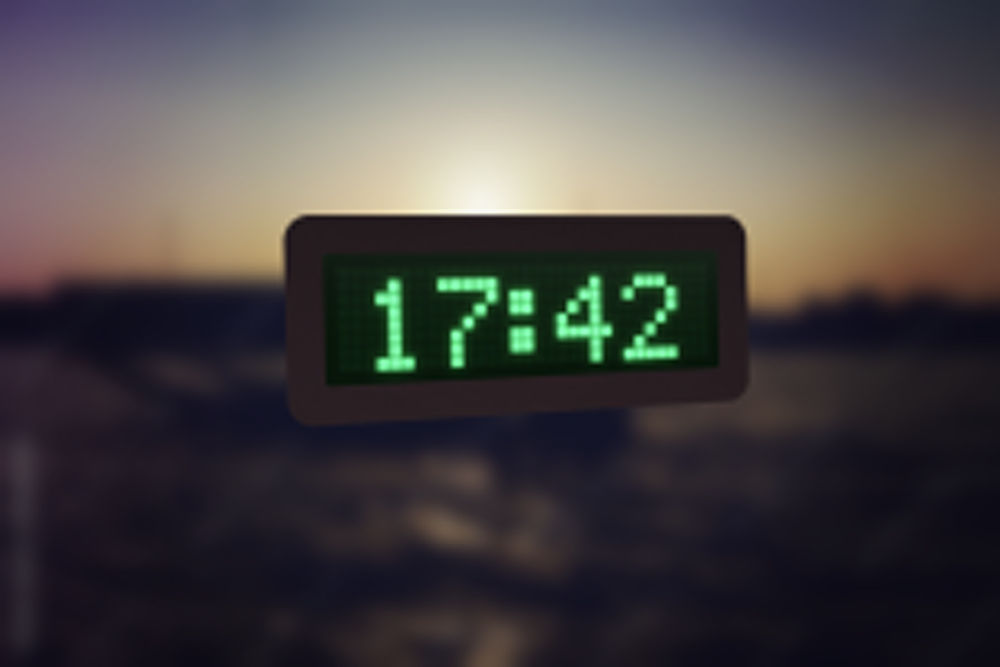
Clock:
17:42
